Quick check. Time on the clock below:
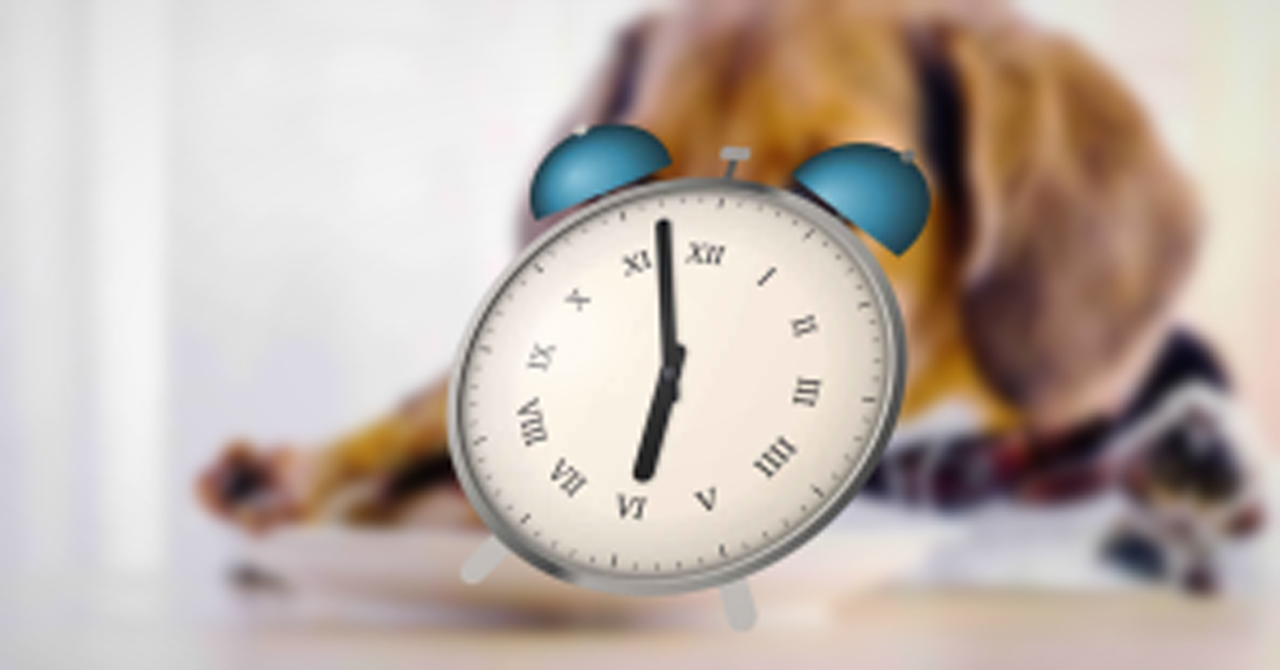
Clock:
5:57
